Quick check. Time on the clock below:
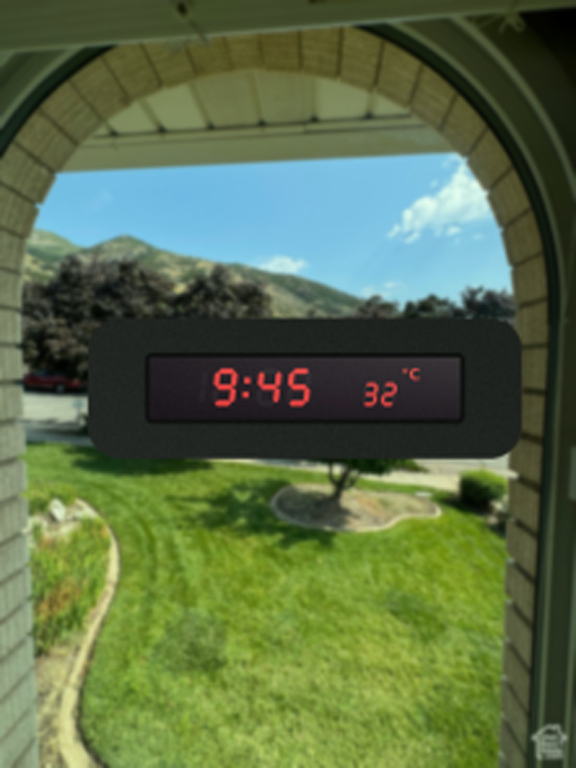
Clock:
9:45
